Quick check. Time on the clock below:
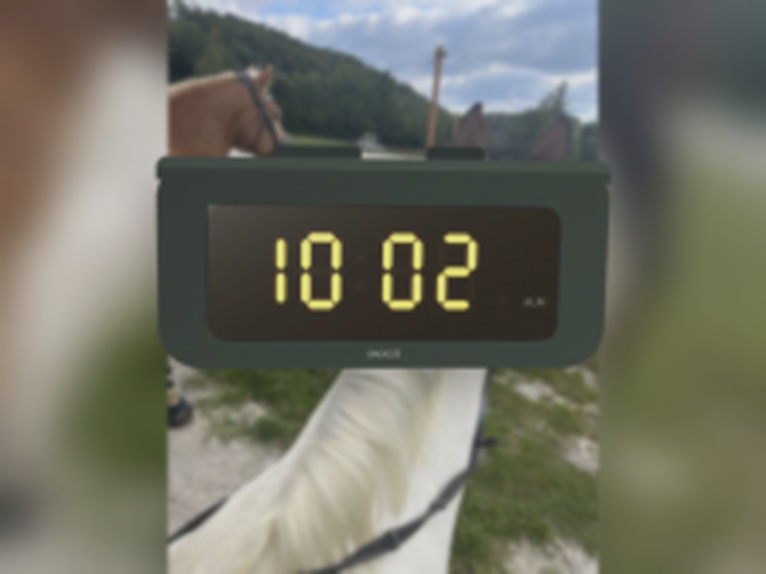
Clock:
10:02
